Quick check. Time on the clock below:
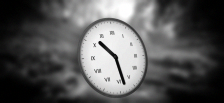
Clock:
10:28
